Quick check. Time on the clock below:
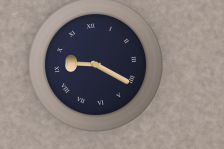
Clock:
9:21
